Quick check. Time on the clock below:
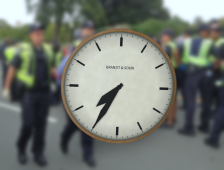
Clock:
7:35
